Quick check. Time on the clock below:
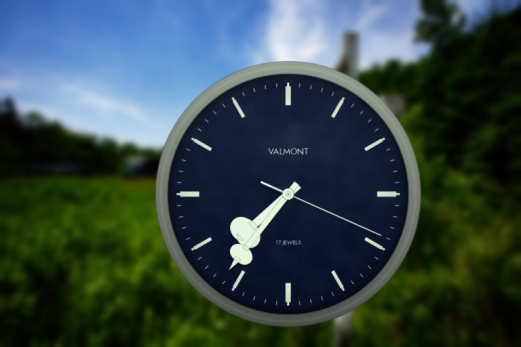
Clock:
7:36:19
